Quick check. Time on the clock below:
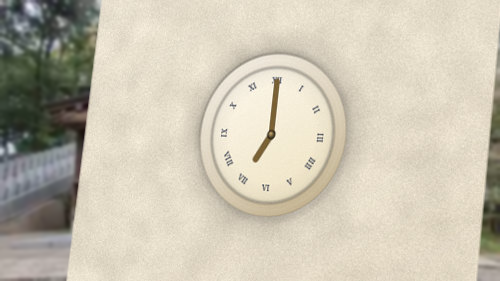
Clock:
7:00
